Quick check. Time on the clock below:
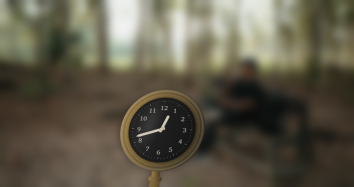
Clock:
12:42
